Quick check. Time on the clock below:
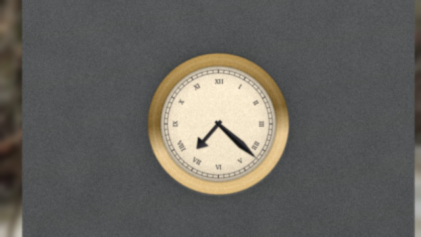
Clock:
7:22
